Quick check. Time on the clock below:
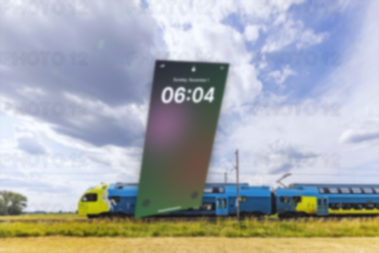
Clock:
6:04
